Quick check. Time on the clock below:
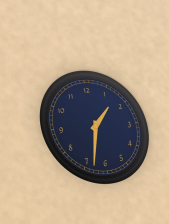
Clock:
1:33
